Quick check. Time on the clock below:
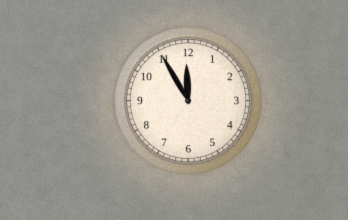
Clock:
11:55
